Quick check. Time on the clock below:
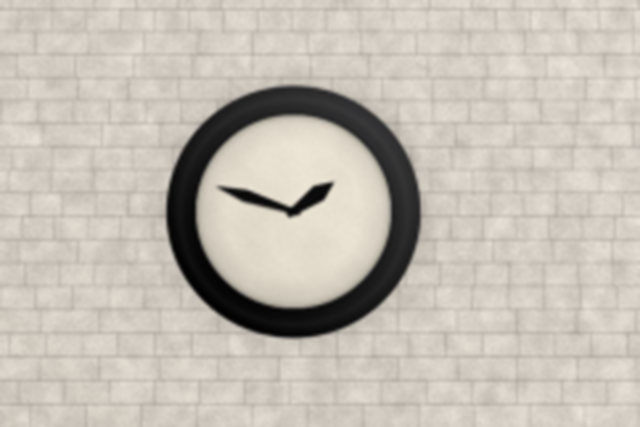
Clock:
1:48
